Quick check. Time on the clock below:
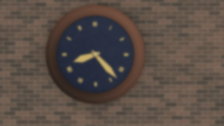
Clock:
8:23
